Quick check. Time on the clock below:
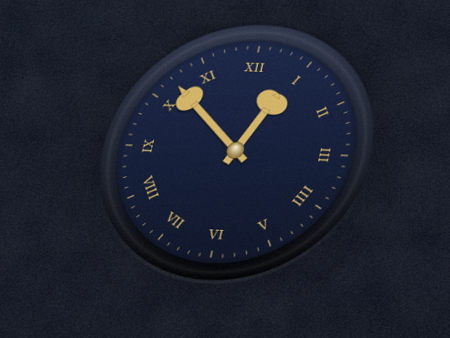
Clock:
12:52
